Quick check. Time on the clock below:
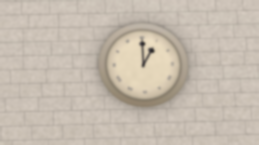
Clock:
1:00
